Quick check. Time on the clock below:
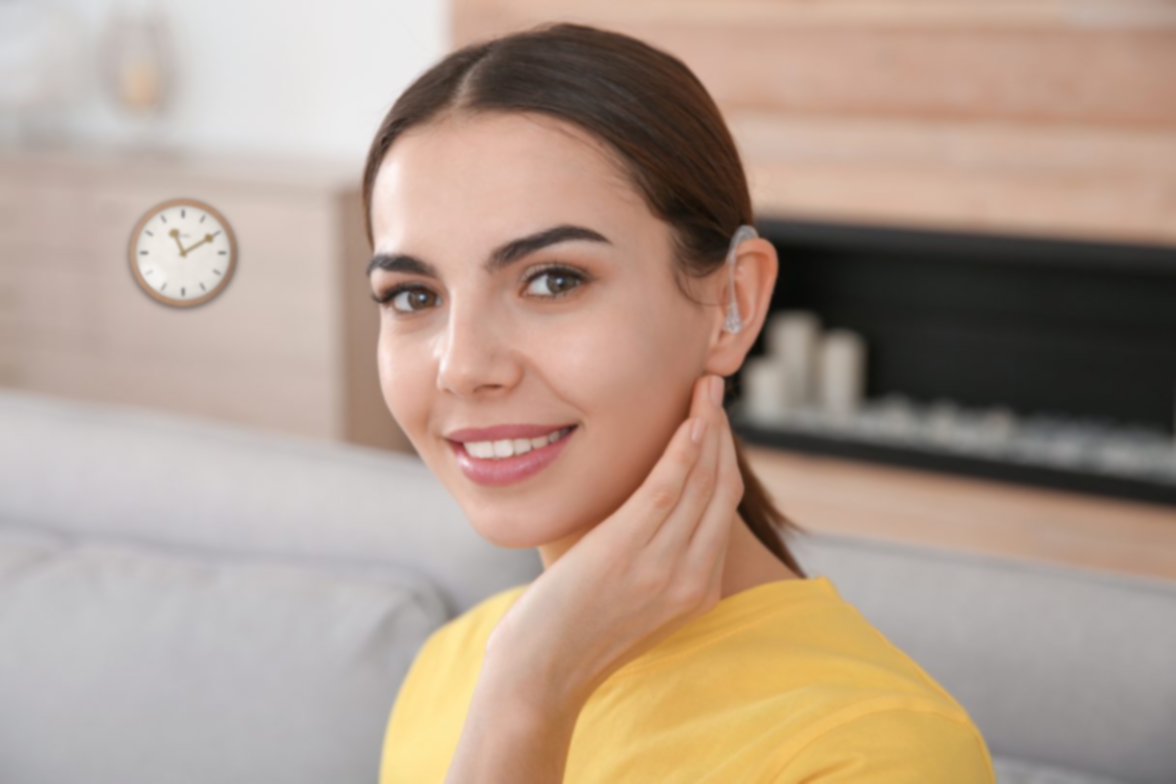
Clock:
11:10
